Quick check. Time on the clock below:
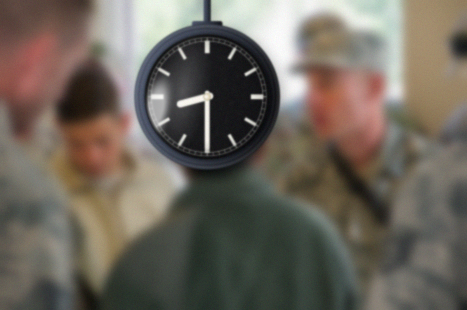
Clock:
8:30
